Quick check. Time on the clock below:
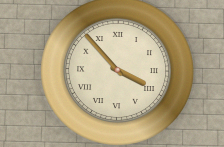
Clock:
3:53
